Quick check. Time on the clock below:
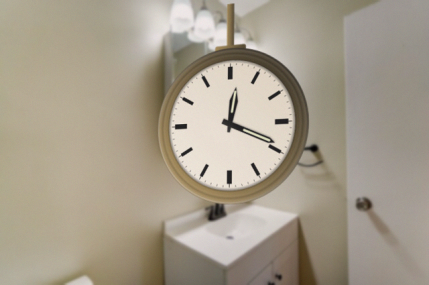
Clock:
12:19
